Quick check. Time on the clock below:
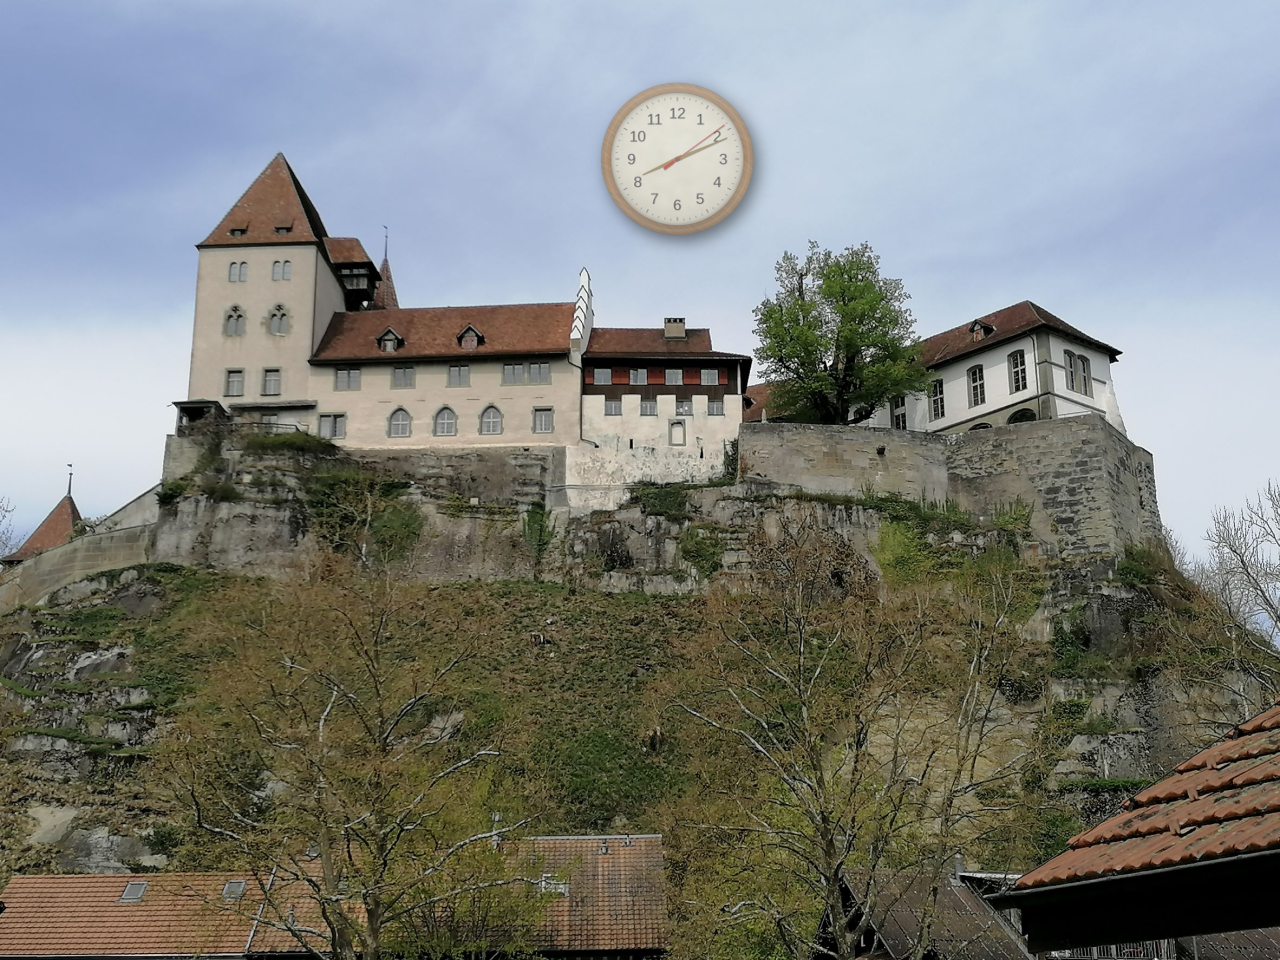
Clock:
8:11:09
